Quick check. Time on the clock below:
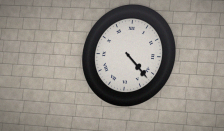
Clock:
4:22
